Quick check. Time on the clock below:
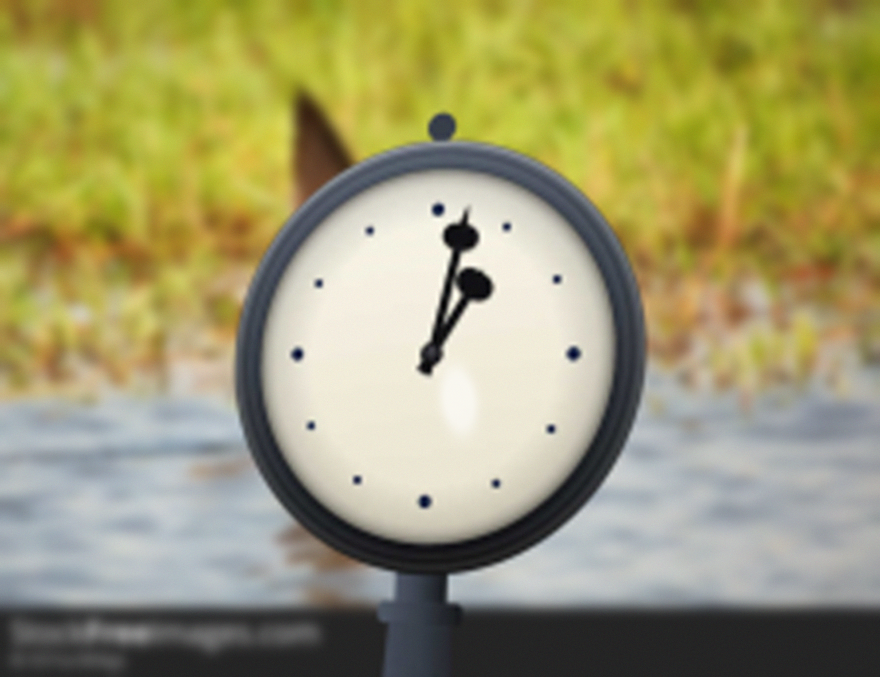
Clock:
1:02
